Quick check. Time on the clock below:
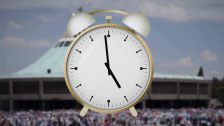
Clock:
4:59
